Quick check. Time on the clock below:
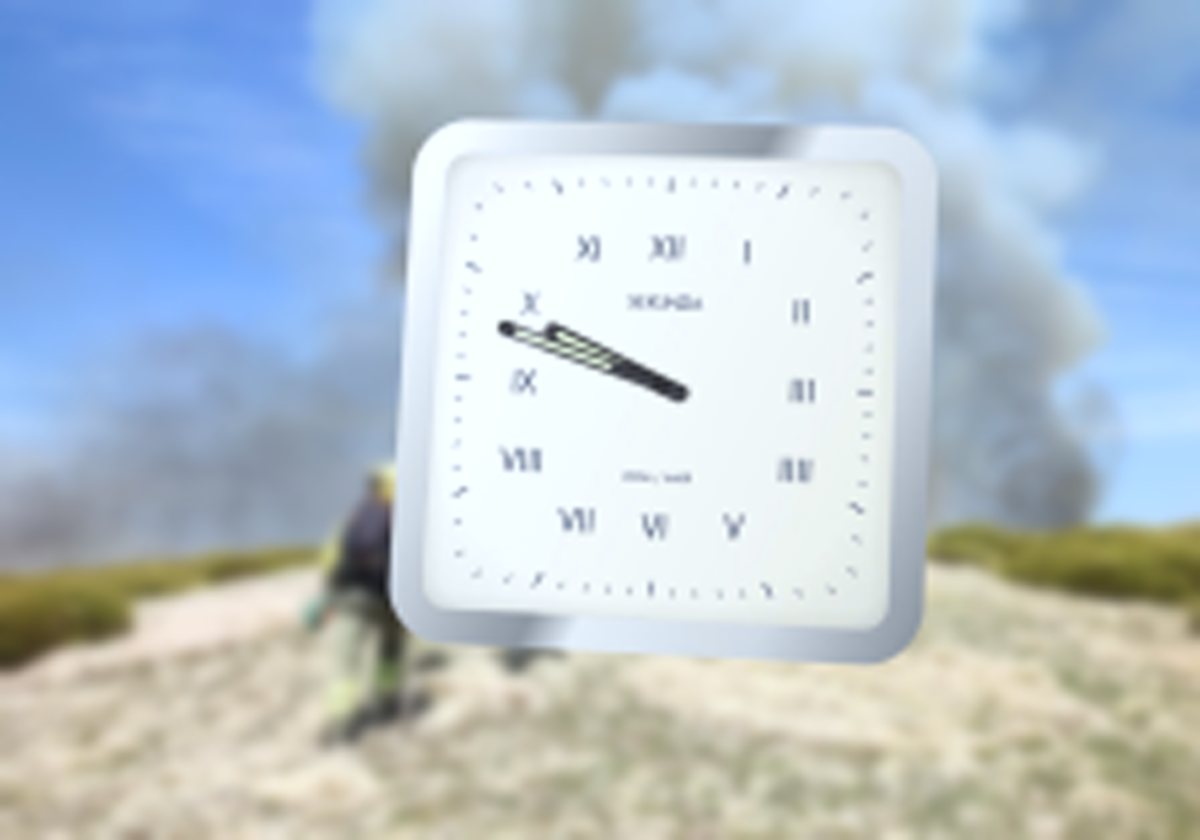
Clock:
9:48
